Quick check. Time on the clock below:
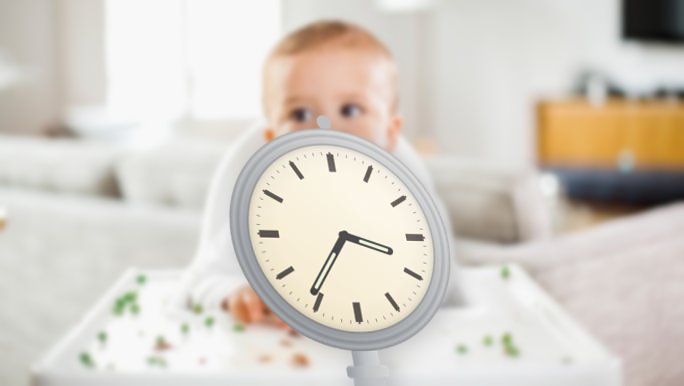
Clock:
3:36
